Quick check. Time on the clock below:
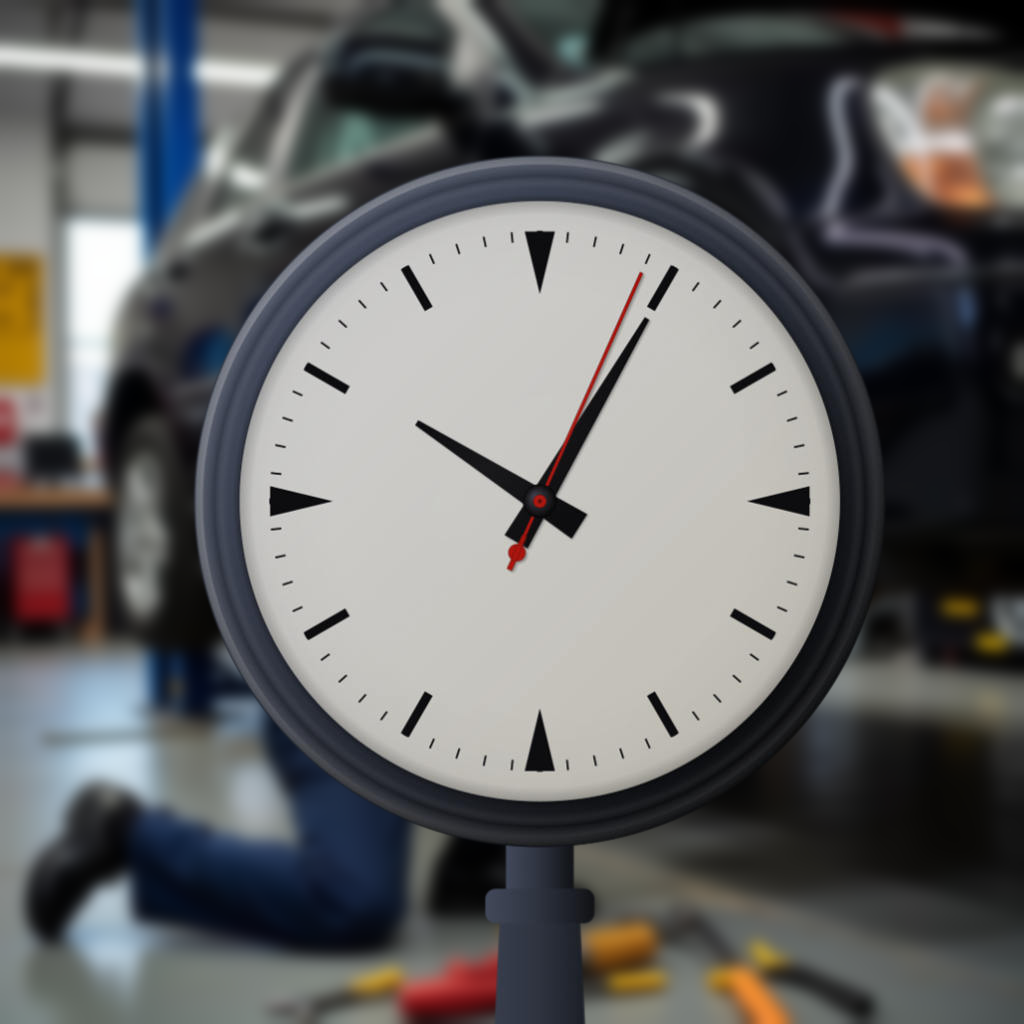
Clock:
10:05:04
